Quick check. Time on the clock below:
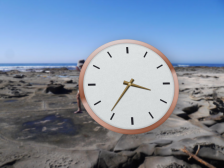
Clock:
3:36
